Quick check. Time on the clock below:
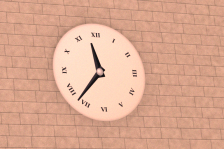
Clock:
11:37
